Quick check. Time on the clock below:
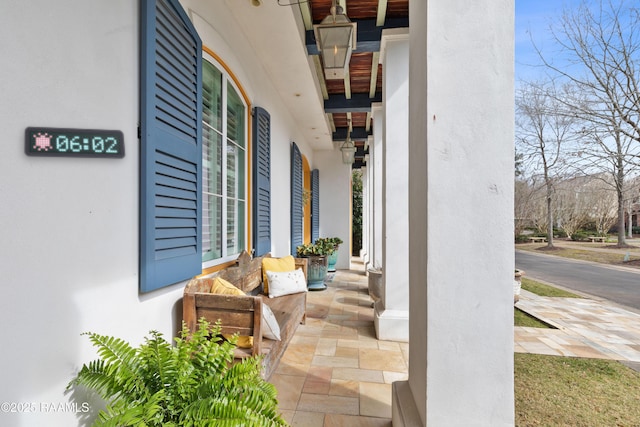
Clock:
6:02
